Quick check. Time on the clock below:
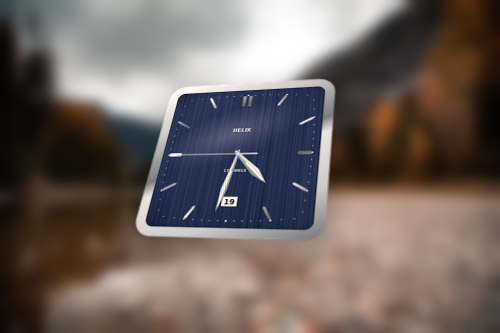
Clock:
4:31:45
